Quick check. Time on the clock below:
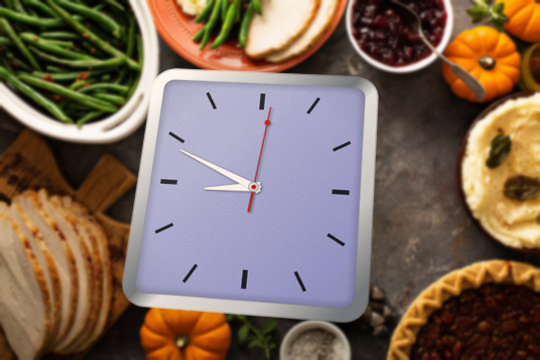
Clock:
8:49:01
